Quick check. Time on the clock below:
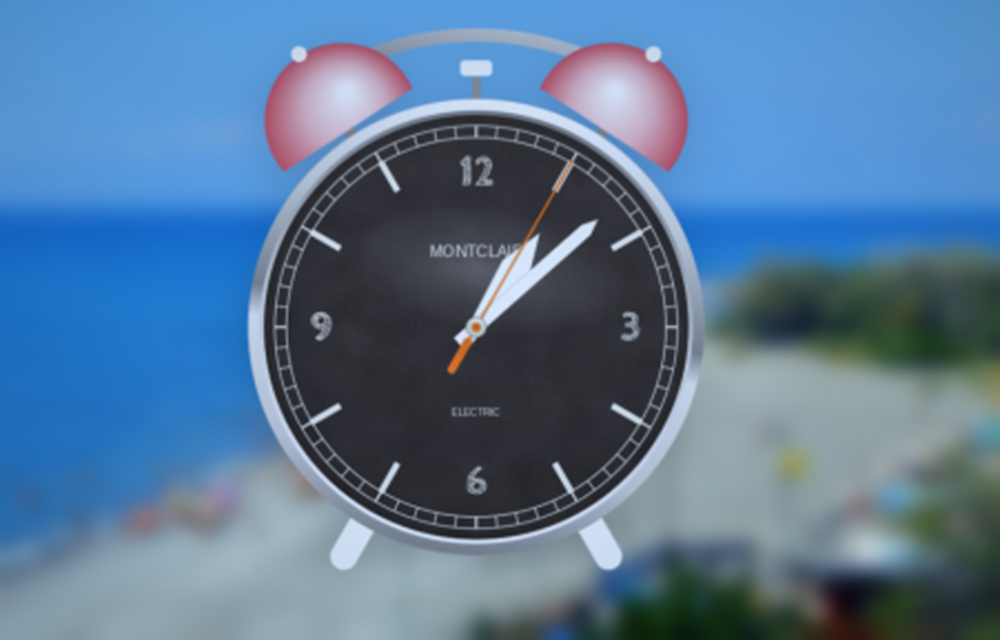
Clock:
1:08:05
